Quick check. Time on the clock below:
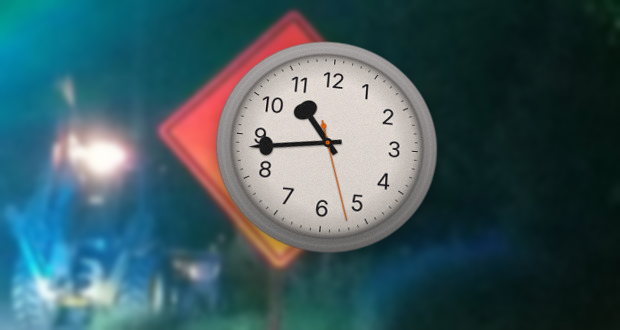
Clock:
10:43:27
